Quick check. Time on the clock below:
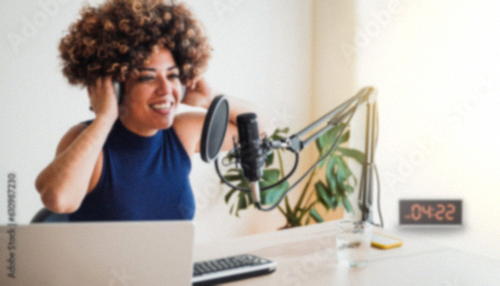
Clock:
4:22
